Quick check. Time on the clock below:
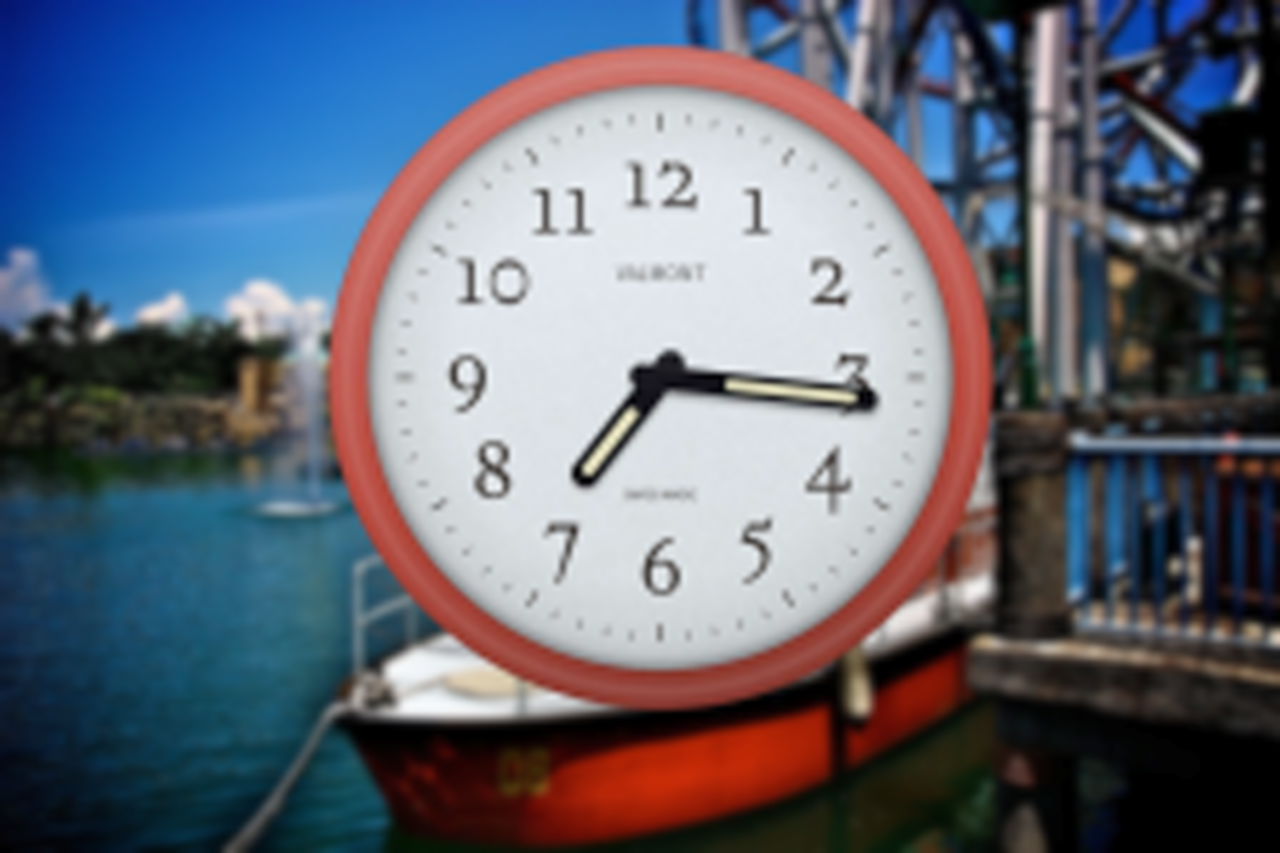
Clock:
7:16
